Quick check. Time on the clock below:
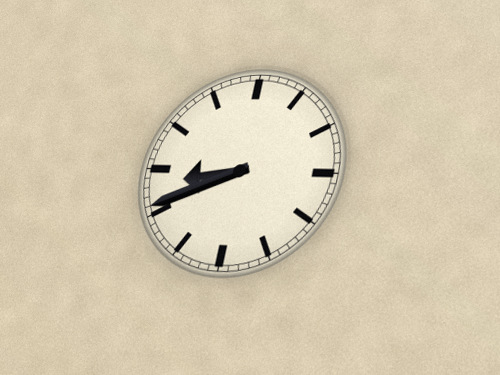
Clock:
8:41
